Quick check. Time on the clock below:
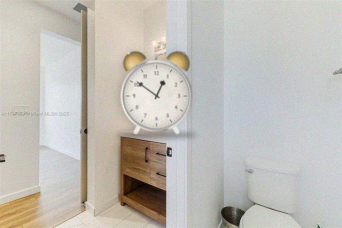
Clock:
12:51
